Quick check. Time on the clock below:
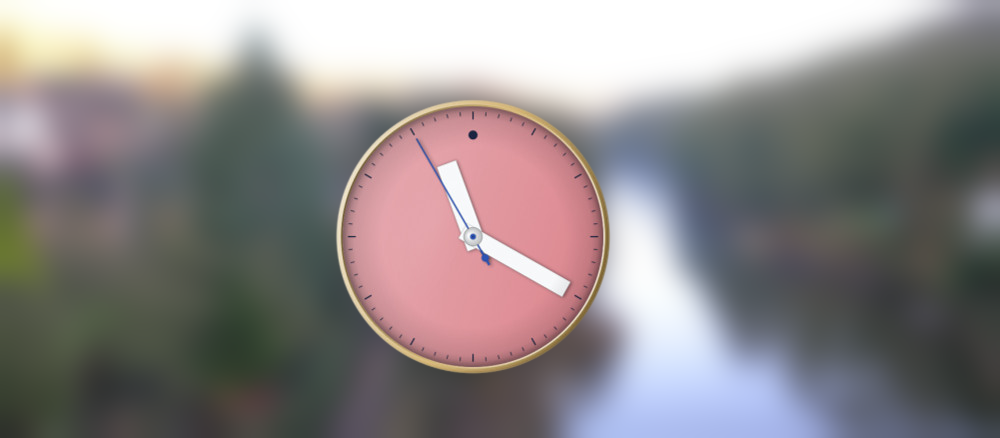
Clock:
11:19:55
